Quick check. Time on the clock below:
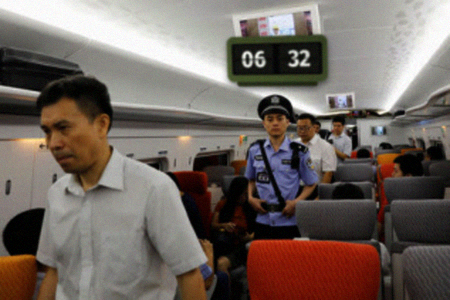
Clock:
6:32
